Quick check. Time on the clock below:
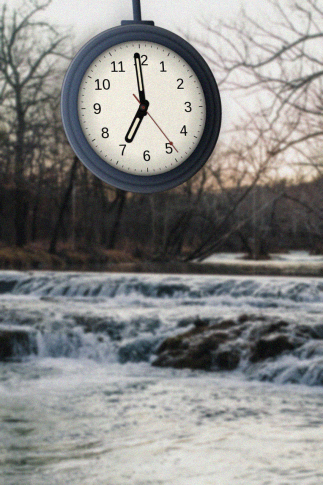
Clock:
6:59:24
